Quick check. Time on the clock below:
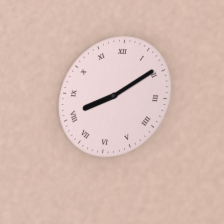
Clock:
8:09
